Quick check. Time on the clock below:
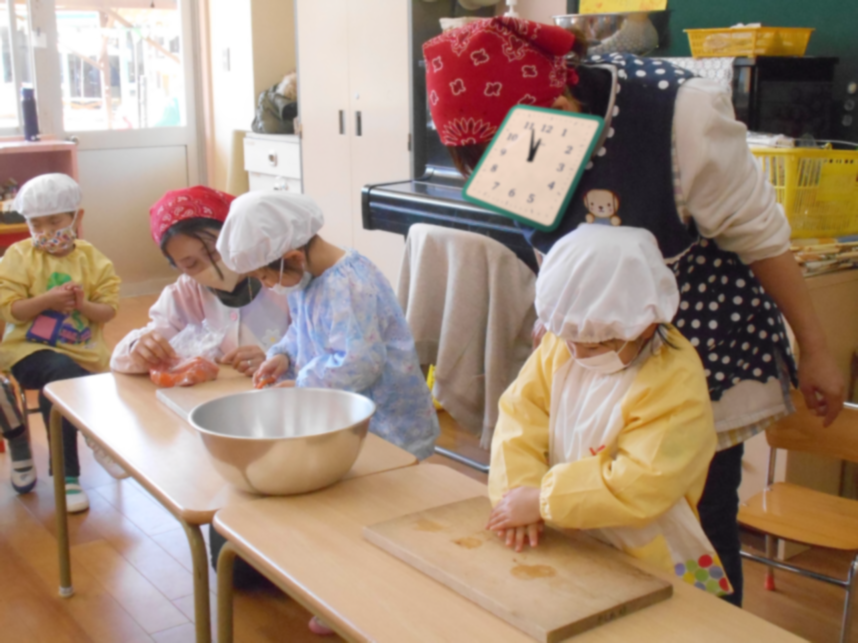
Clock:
11:56
